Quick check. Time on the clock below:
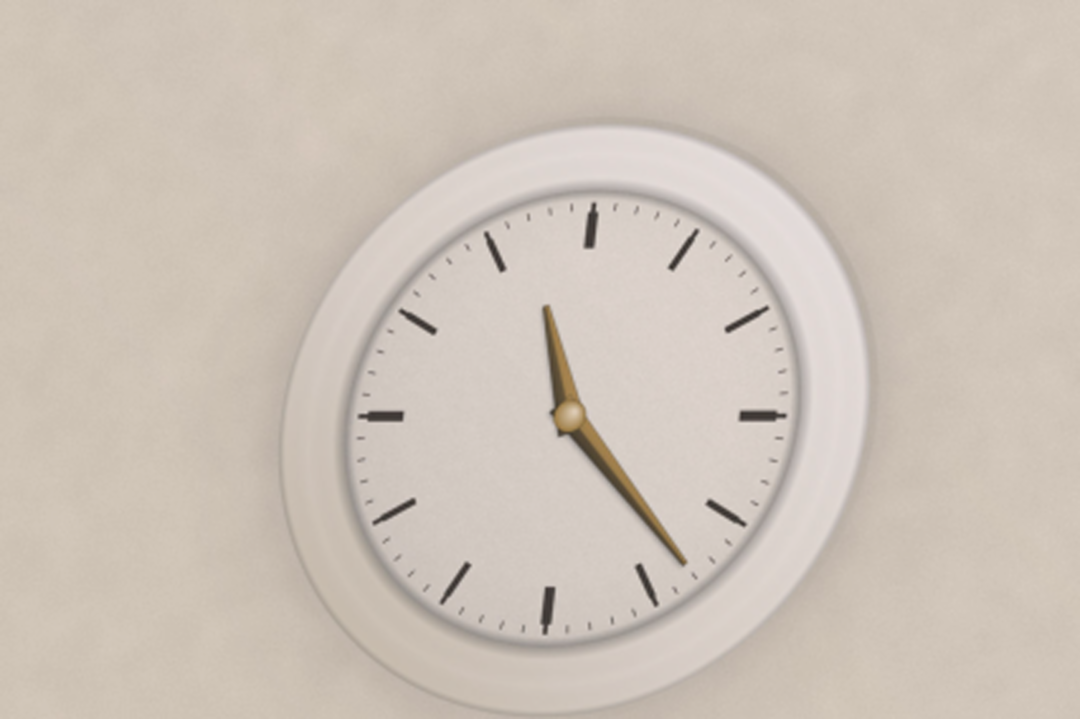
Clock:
11:23
